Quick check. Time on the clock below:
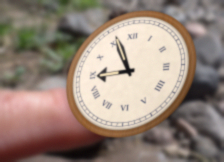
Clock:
8:56
